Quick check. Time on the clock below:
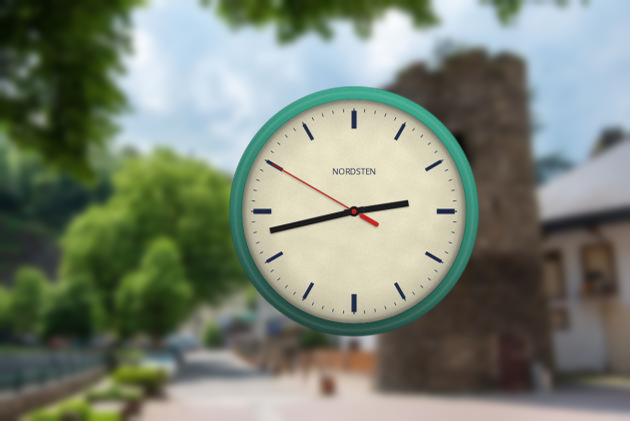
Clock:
2:42:50
